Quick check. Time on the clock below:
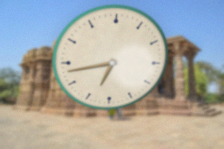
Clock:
6:43
